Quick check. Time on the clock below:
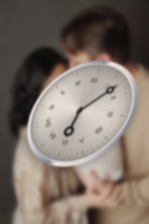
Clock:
6:07
